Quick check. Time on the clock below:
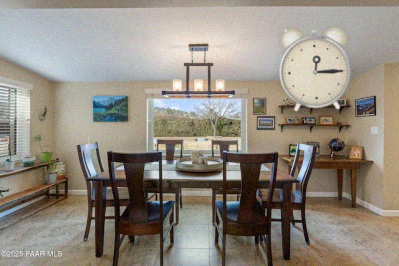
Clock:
12:15
